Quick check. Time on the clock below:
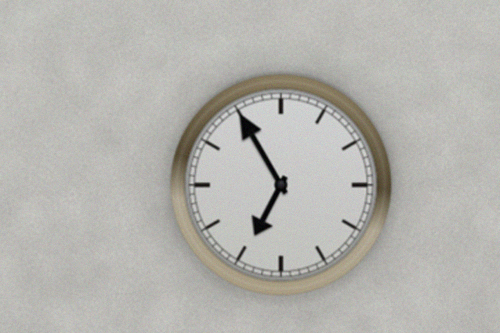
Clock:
6:55
